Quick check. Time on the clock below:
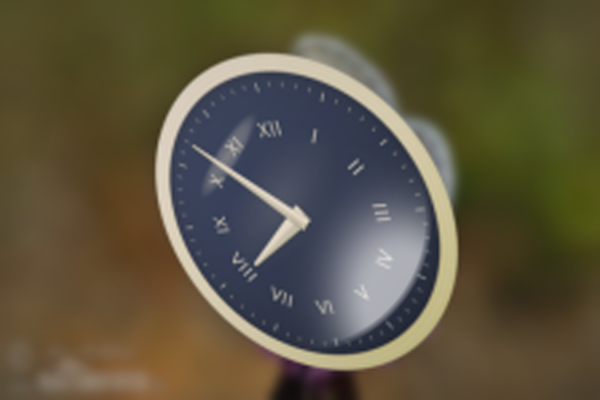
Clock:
7:52
